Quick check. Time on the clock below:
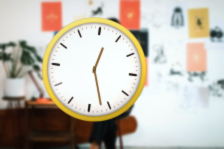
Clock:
12:27
